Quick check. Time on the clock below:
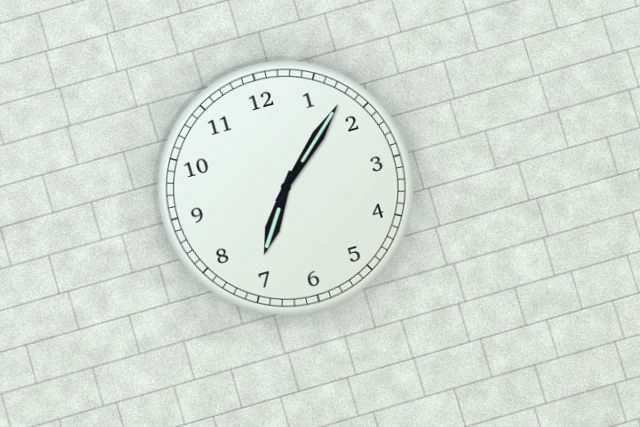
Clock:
7:08
